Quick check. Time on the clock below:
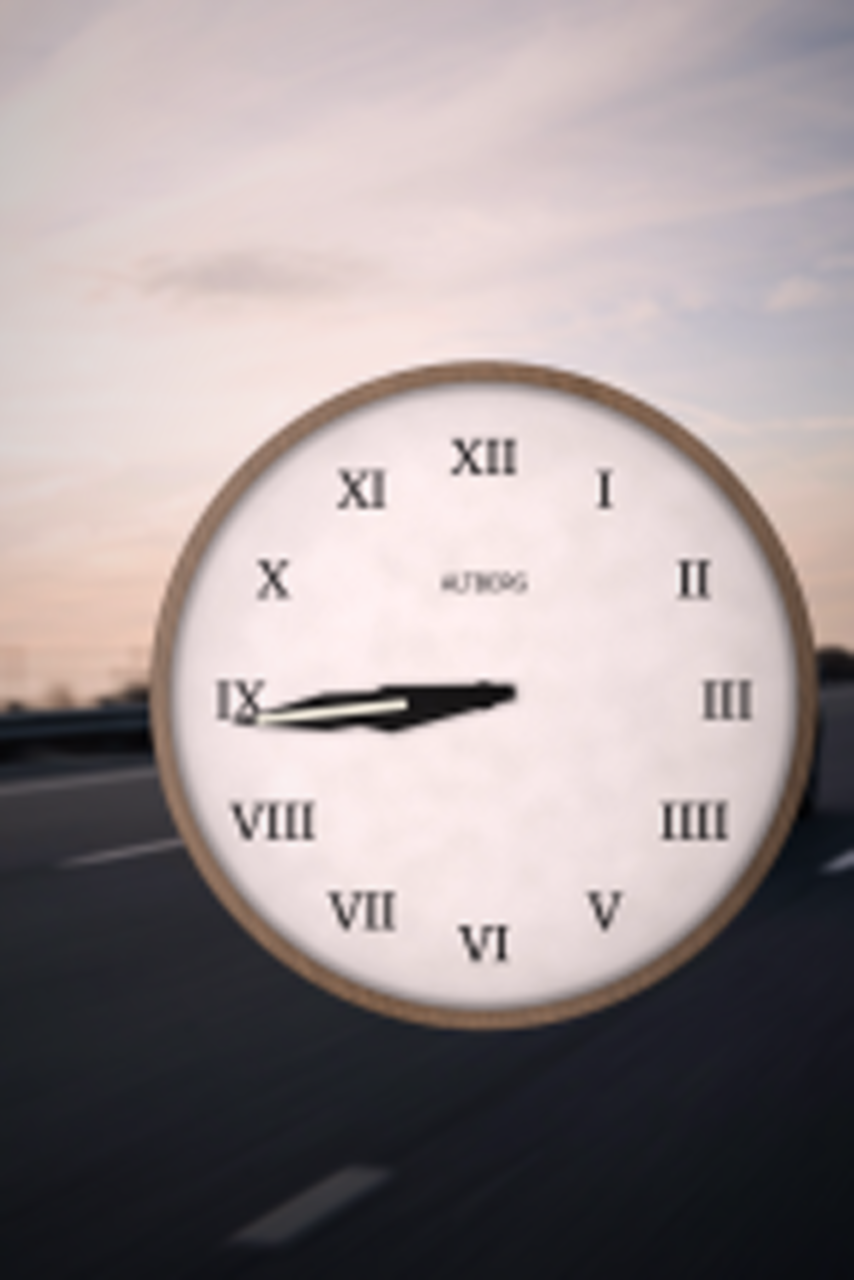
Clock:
8:44
